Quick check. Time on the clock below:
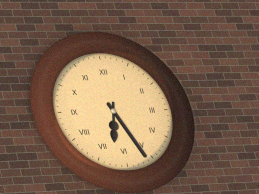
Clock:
6:26
